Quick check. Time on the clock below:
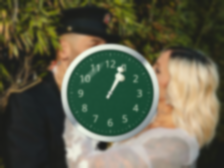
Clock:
1:04
